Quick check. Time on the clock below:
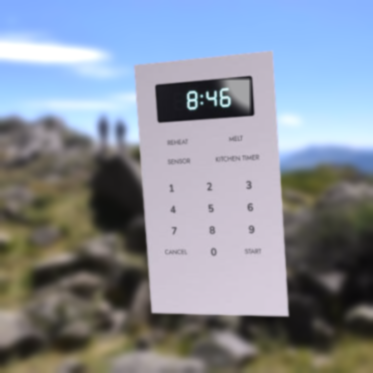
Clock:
8:46
